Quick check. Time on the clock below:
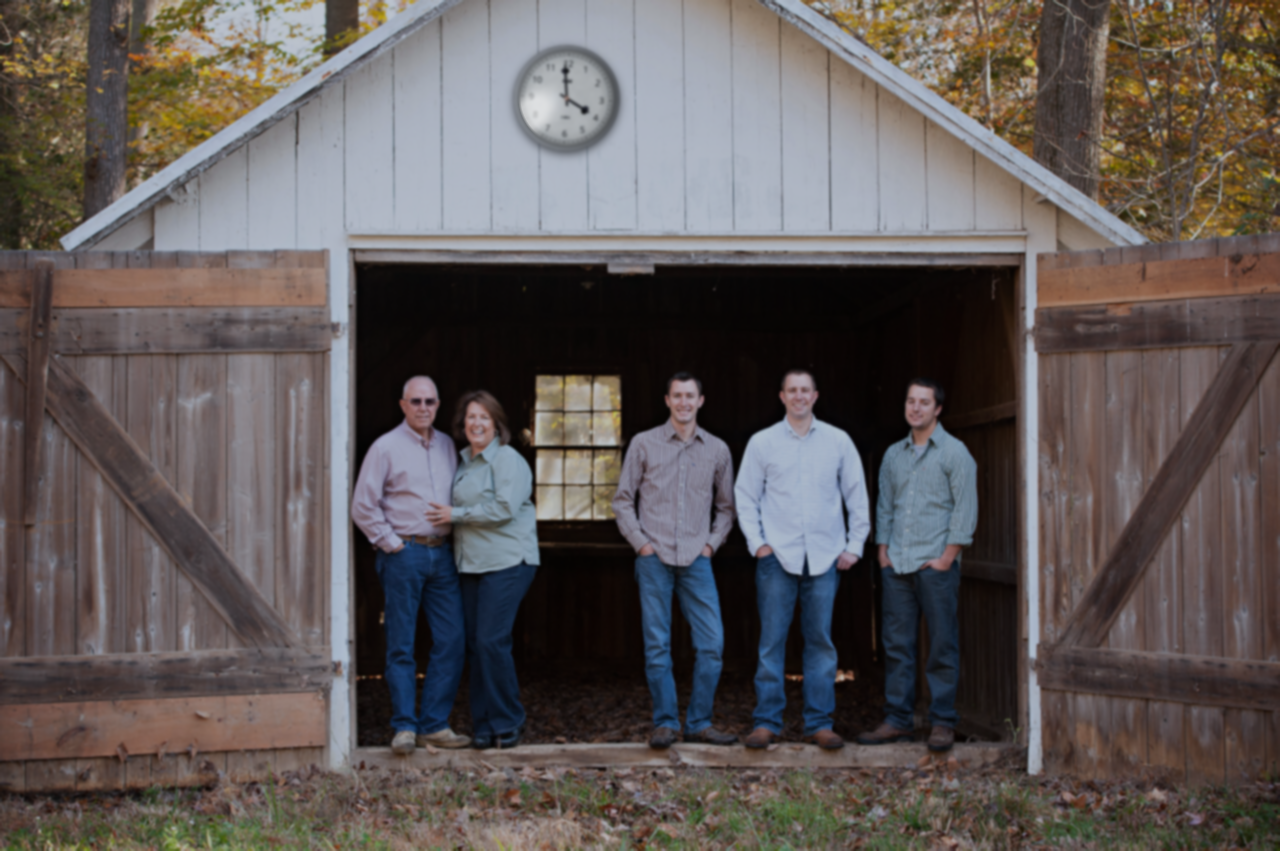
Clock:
3:59
